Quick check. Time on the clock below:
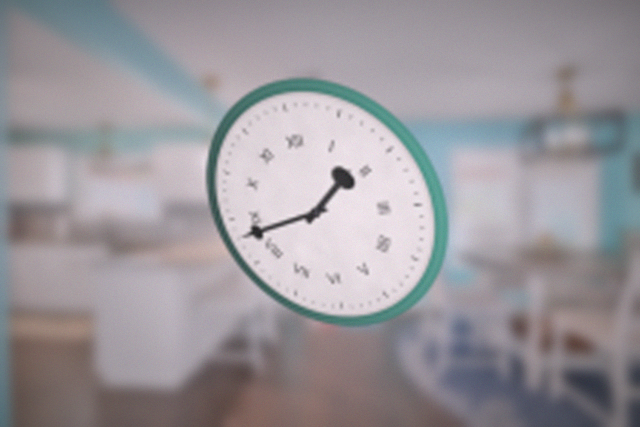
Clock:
1:43
